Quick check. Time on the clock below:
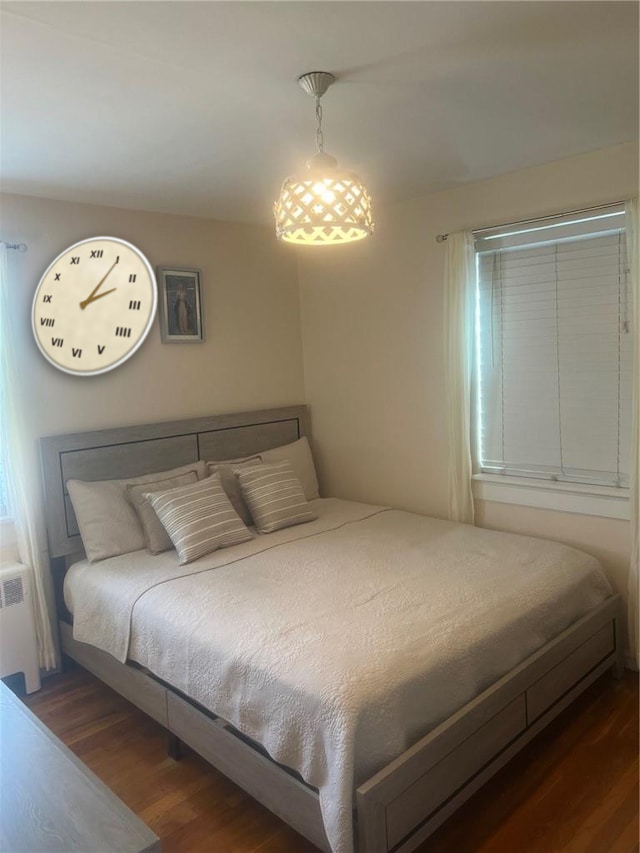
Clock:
2:05
